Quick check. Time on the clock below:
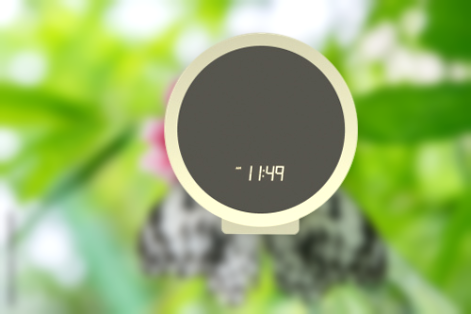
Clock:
11:49
